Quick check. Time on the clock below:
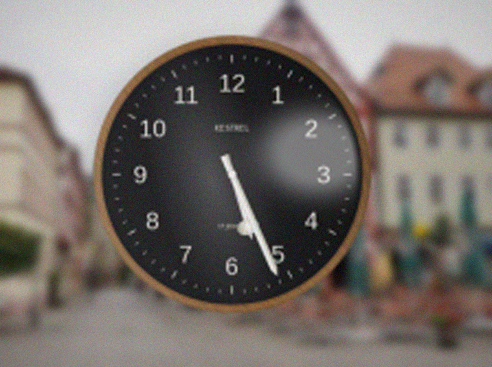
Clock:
5:26
